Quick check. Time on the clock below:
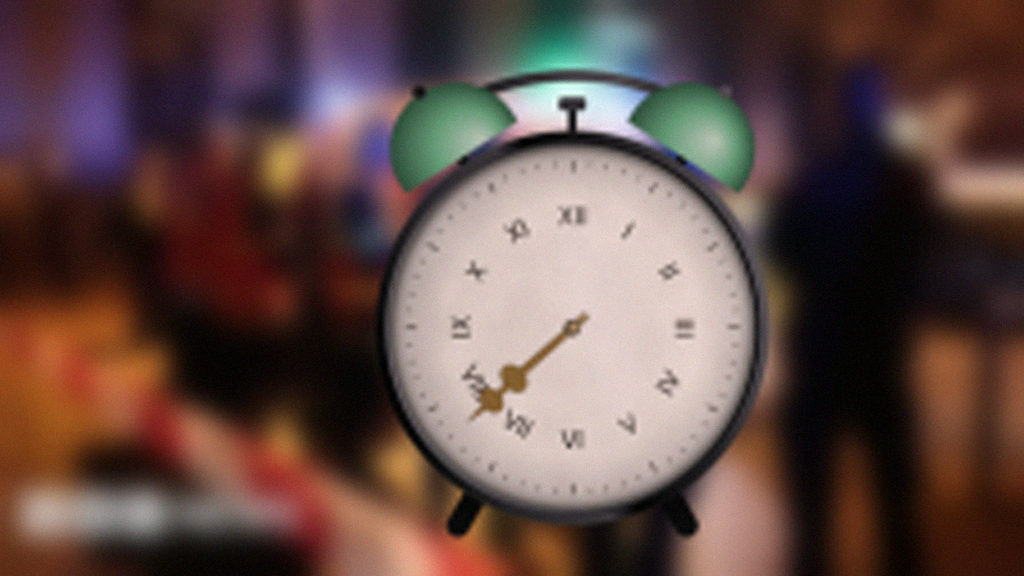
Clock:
7:38
